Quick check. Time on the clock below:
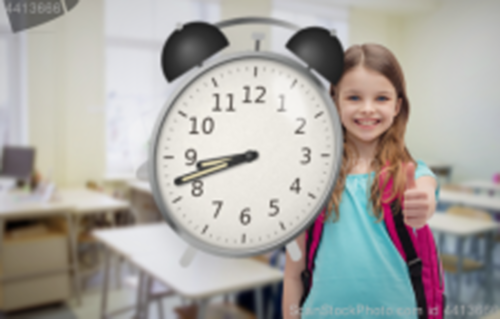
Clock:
8:42
